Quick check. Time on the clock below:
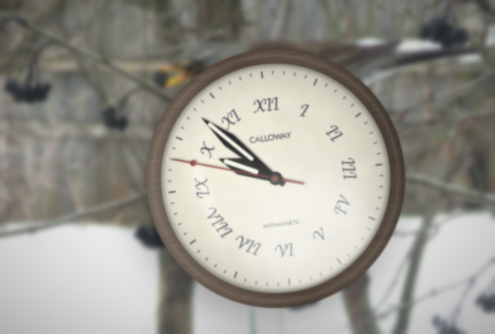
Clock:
9:52:48
